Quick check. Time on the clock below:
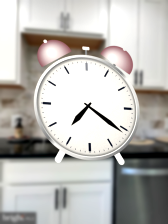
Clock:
7:21
